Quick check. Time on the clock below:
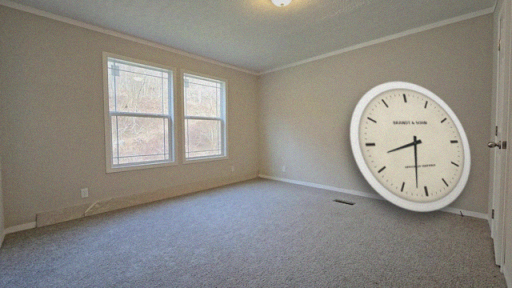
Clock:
8:32
